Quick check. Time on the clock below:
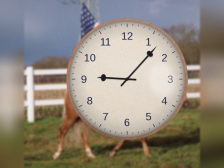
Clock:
9:07
